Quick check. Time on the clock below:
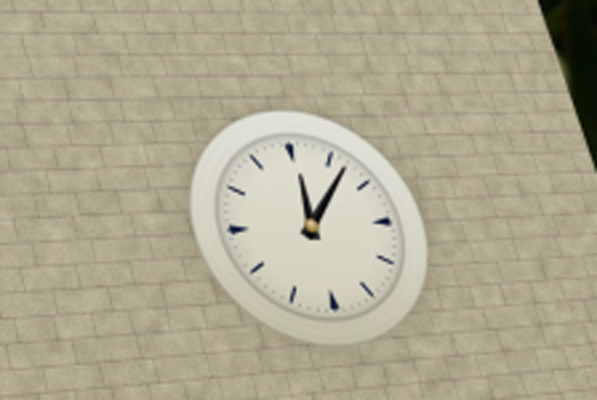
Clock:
12:07
